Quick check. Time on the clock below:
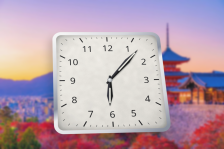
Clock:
6:07
